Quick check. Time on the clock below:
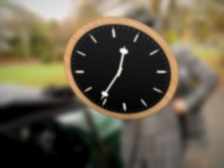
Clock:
12:36
